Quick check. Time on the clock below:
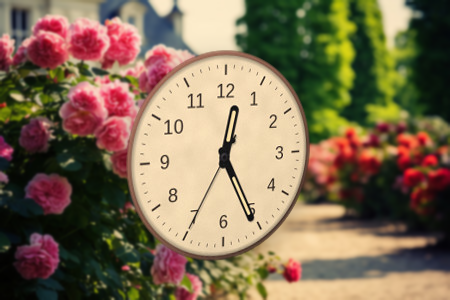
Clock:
12:25:35
